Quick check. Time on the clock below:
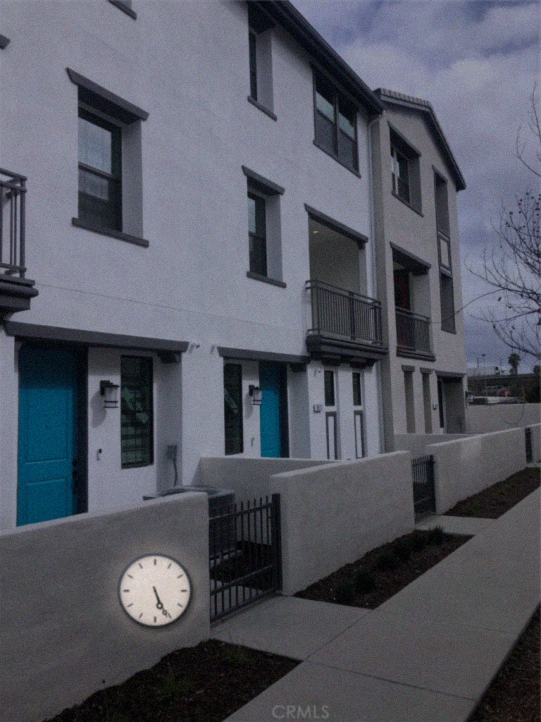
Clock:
5:26
